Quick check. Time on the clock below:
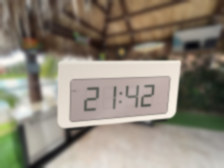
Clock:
21:42
